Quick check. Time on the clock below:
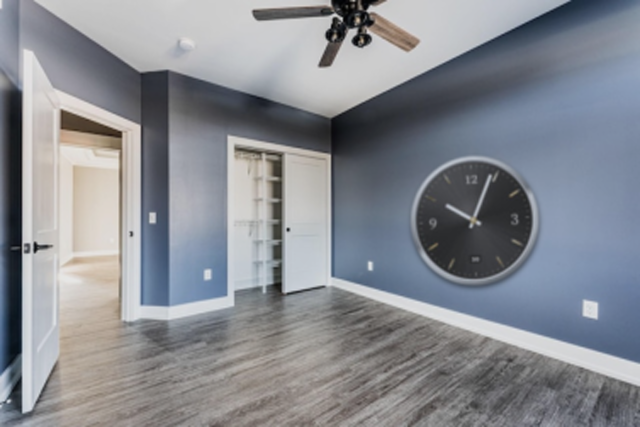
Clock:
10:04
